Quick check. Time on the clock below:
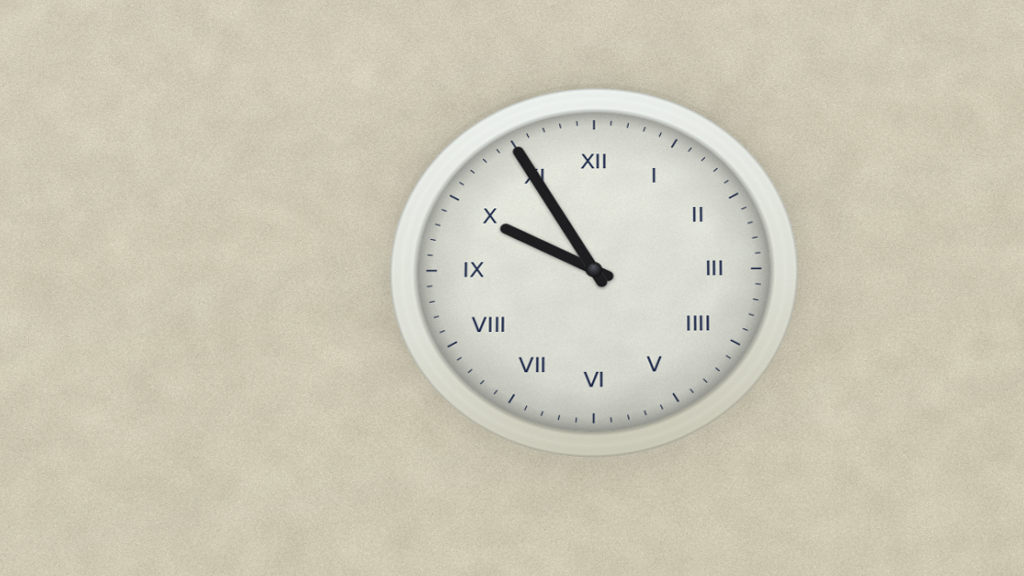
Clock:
9:55
